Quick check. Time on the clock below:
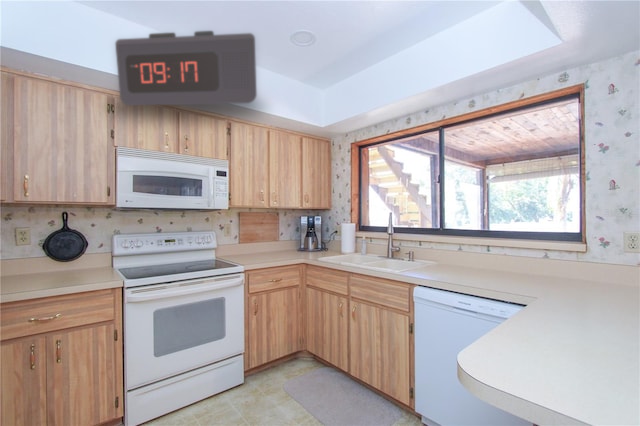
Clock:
9:17
